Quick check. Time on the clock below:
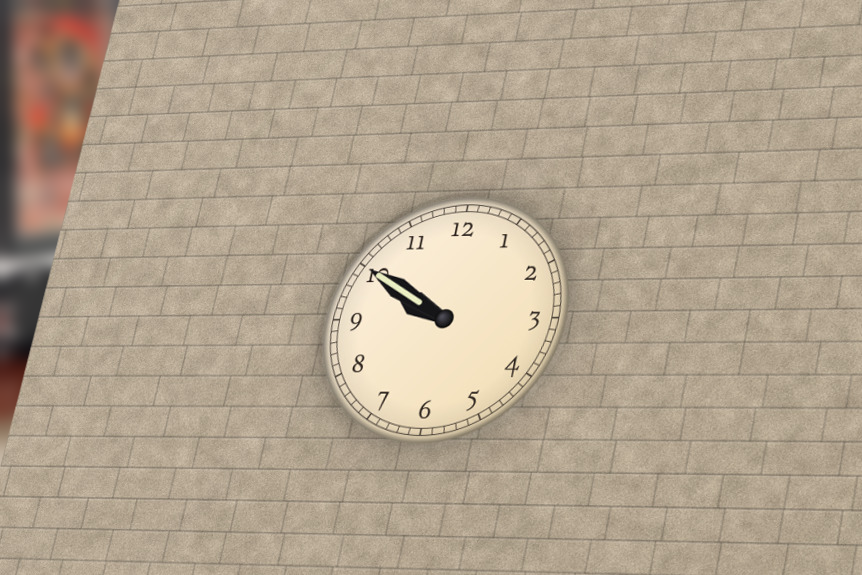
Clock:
9:50
